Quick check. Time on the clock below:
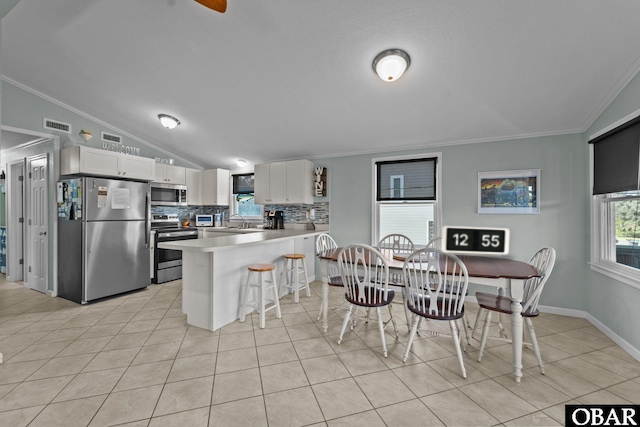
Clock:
12:55
